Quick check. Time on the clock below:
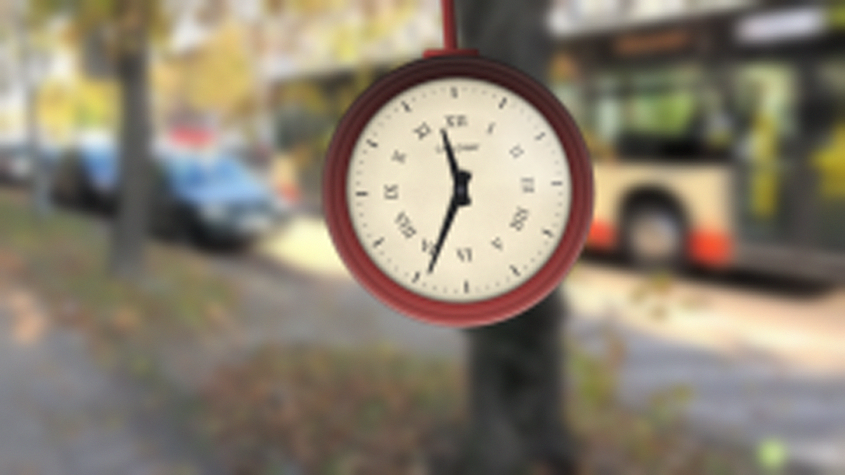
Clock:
11:34
